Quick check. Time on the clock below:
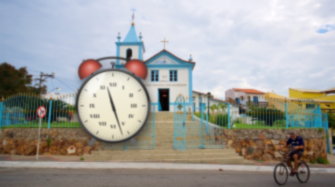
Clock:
11:27
